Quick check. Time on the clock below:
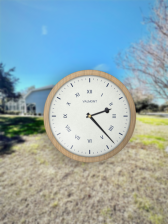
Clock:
2:23
